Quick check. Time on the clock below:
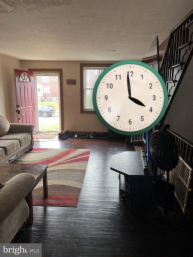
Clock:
3:59
